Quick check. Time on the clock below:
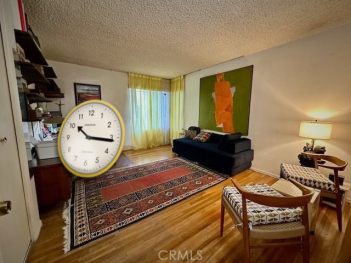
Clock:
10:16
